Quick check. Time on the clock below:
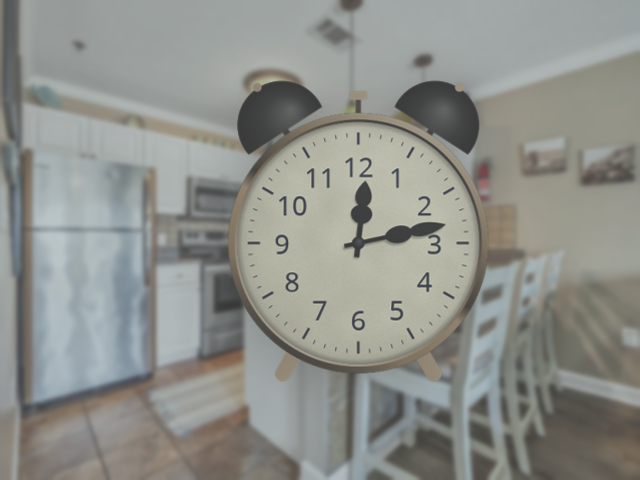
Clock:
12:13
